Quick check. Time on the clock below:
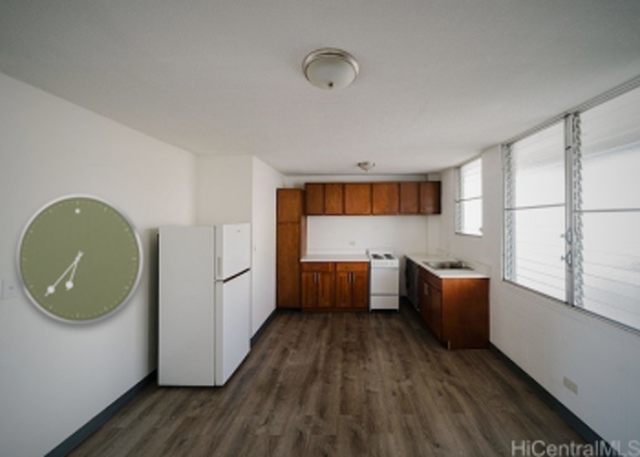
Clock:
6:37
